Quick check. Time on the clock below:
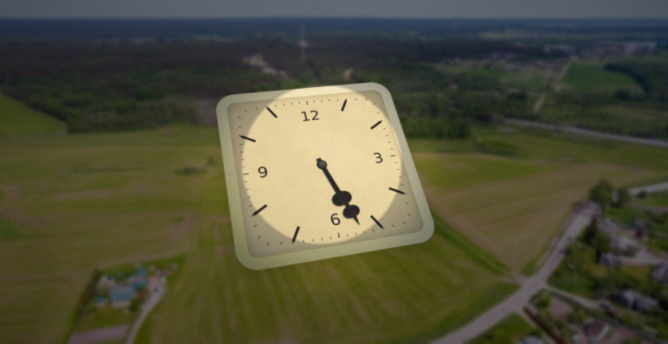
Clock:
5:27
